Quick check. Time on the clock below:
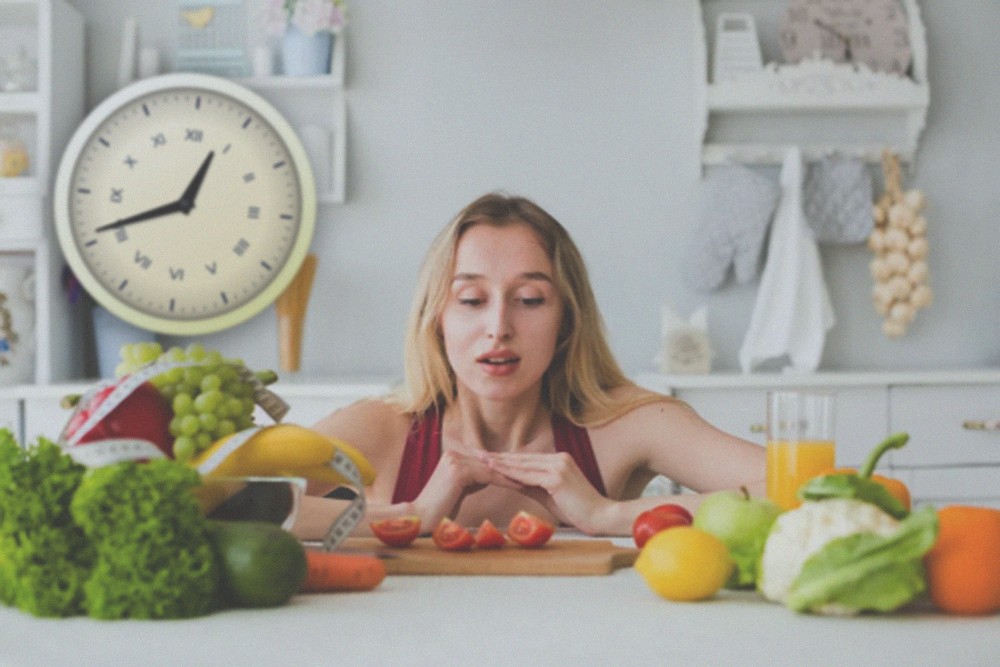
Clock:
12:41
